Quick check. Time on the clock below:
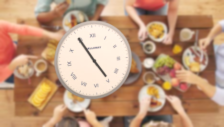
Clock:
4:55
